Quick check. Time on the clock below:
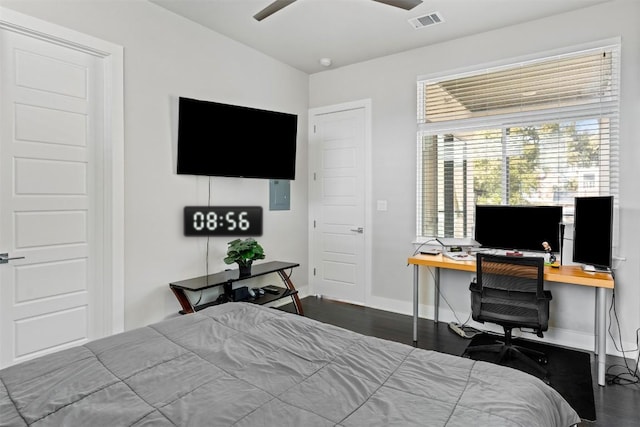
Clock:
8:56
